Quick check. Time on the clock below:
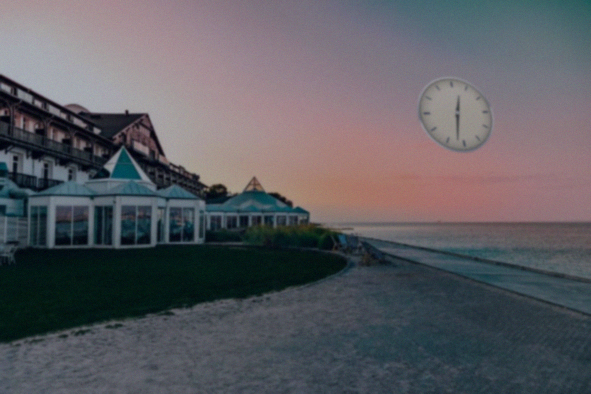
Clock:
12:32
